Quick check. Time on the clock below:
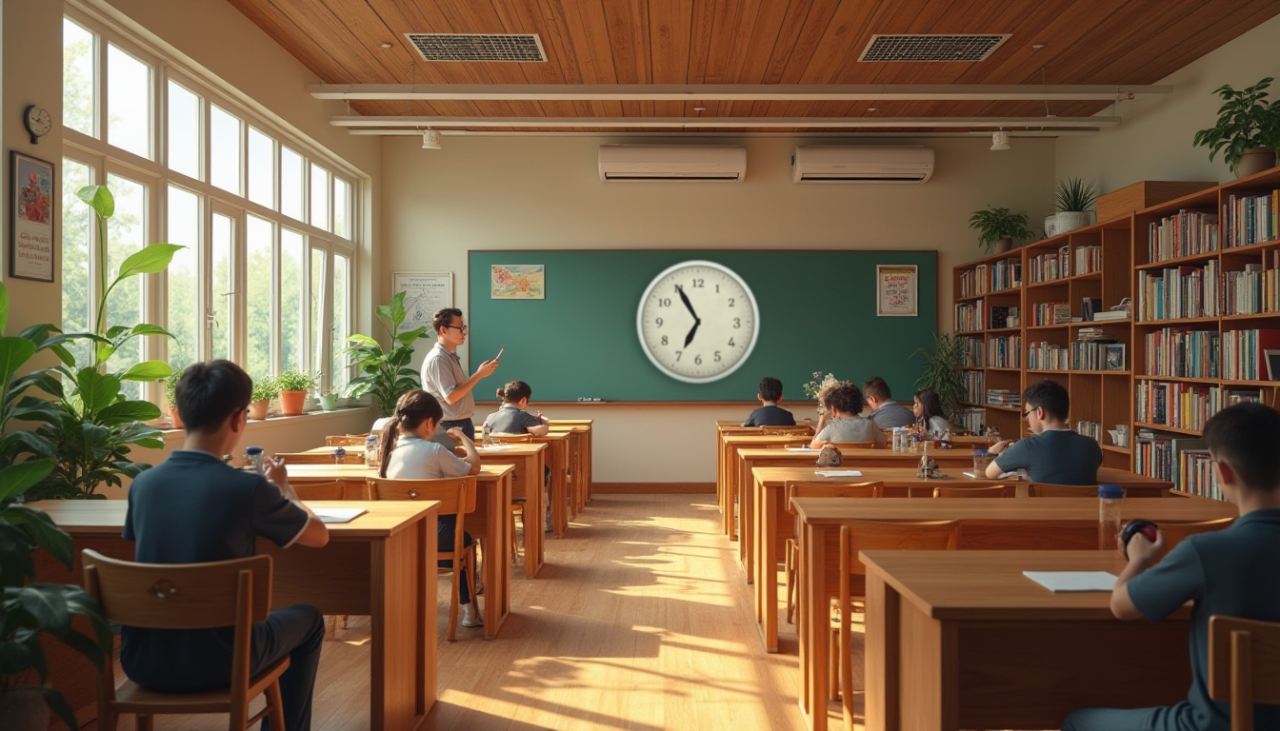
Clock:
6:55
